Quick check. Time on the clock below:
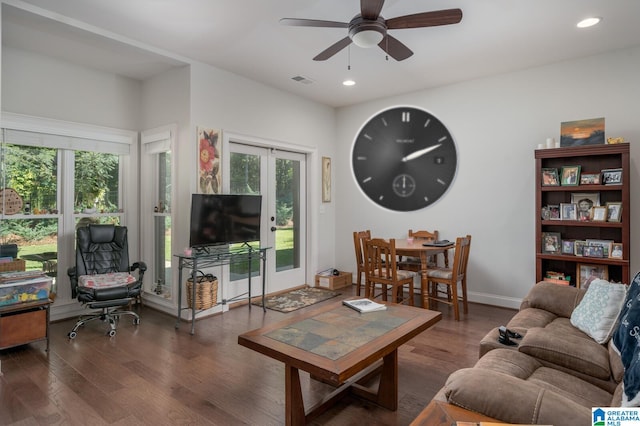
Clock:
2:11
